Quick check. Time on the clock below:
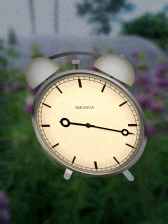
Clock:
9:17
